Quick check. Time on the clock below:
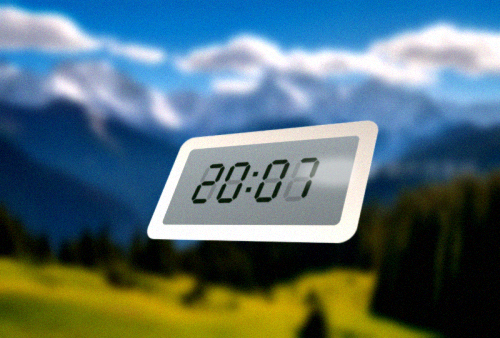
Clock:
20:07
